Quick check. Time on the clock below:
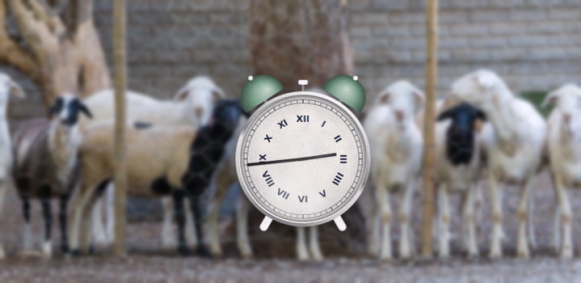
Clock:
2:44
